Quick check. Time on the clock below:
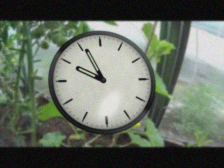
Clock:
9:56
